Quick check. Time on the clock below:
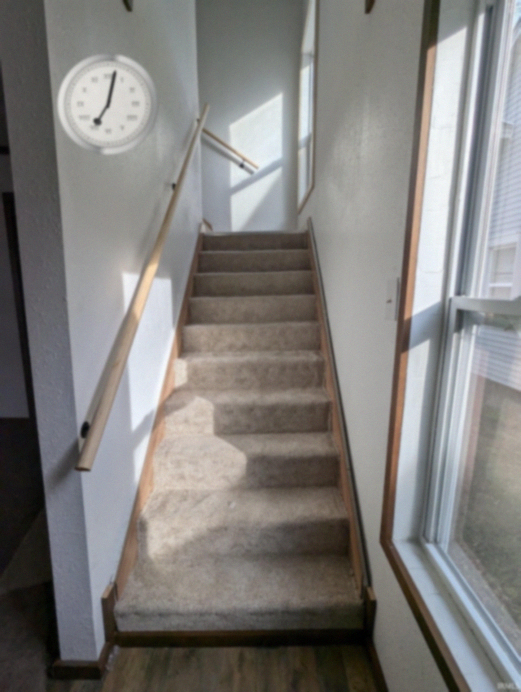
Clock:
7:02
